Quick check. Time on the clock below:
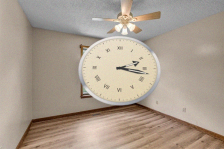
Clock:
2:17
